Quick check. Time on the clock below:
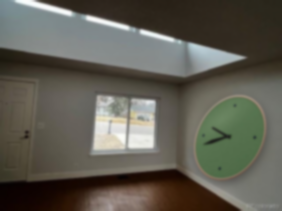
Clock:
9:42
